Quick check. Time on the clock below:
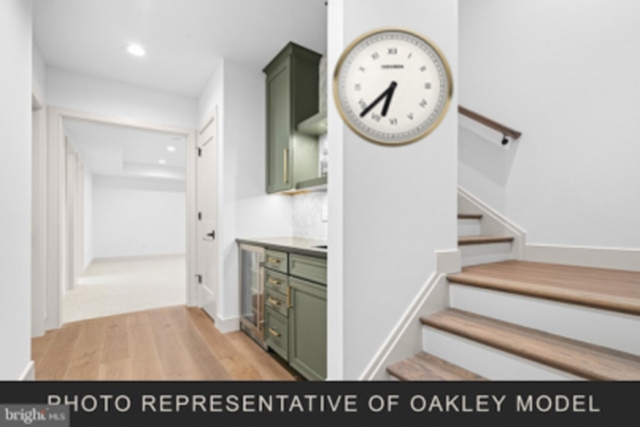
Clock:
6:38
